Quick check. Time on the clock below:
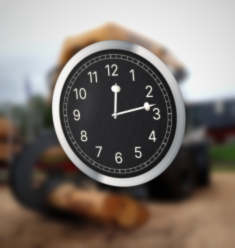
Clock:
12:13
